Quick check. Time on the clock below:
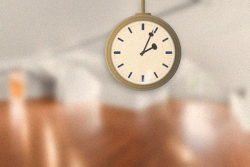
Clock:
2:04
